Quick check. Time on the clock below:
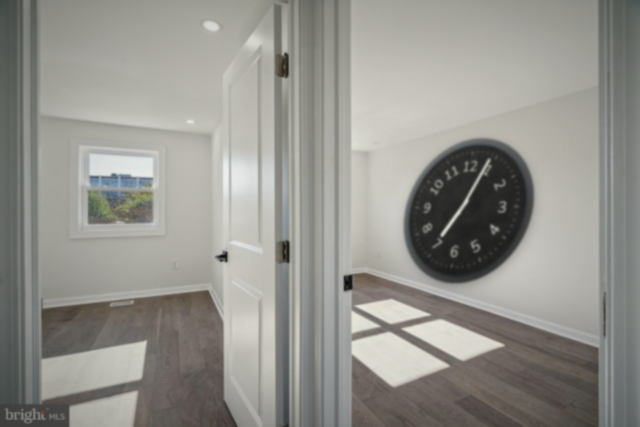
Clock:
7:04
